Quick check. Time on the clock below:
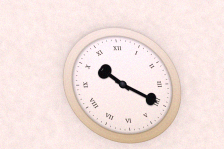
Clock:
10:20
